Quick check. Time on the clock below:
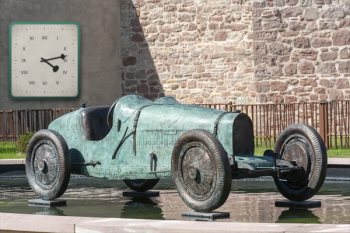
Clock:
4:13
